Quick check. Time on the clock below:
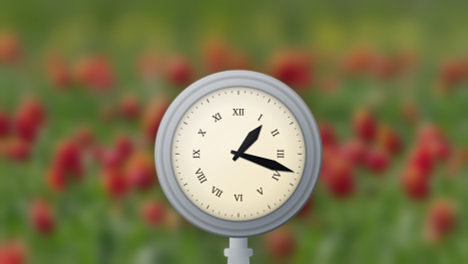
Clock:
1:18
